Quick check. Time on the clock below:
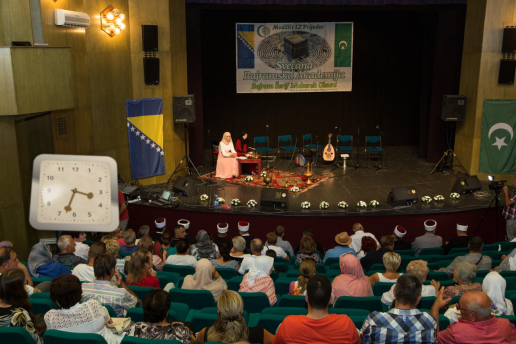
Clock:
3:33
